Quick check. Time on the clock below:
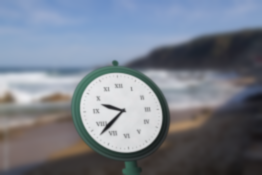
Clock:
9:38
